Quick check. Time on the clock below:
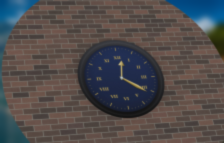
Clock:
12:21
